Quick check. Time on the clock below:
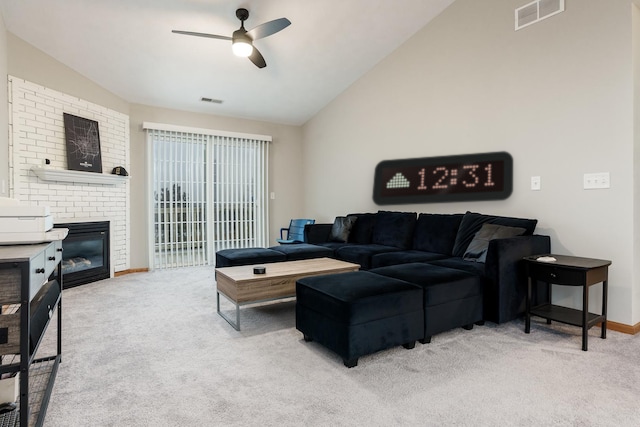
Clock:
12:31
